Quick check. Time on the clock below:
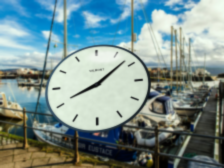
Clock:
8:08
